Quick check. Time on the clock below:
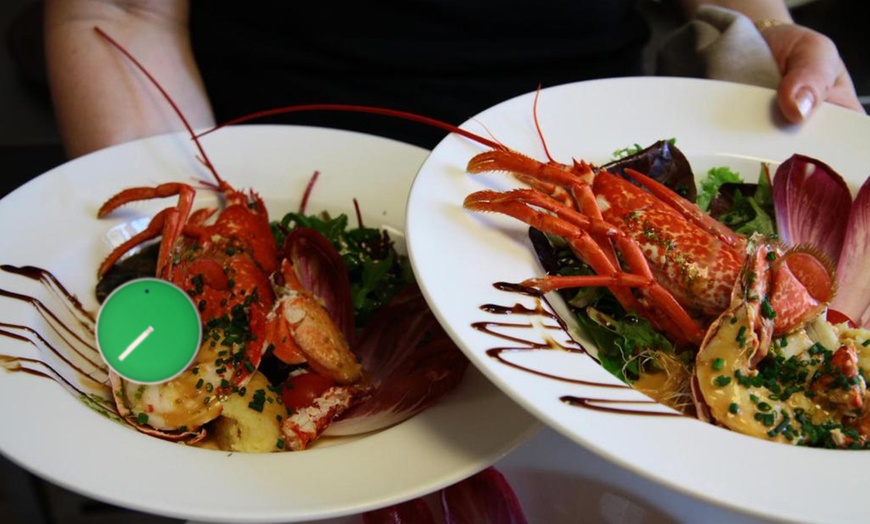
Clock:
7:38
